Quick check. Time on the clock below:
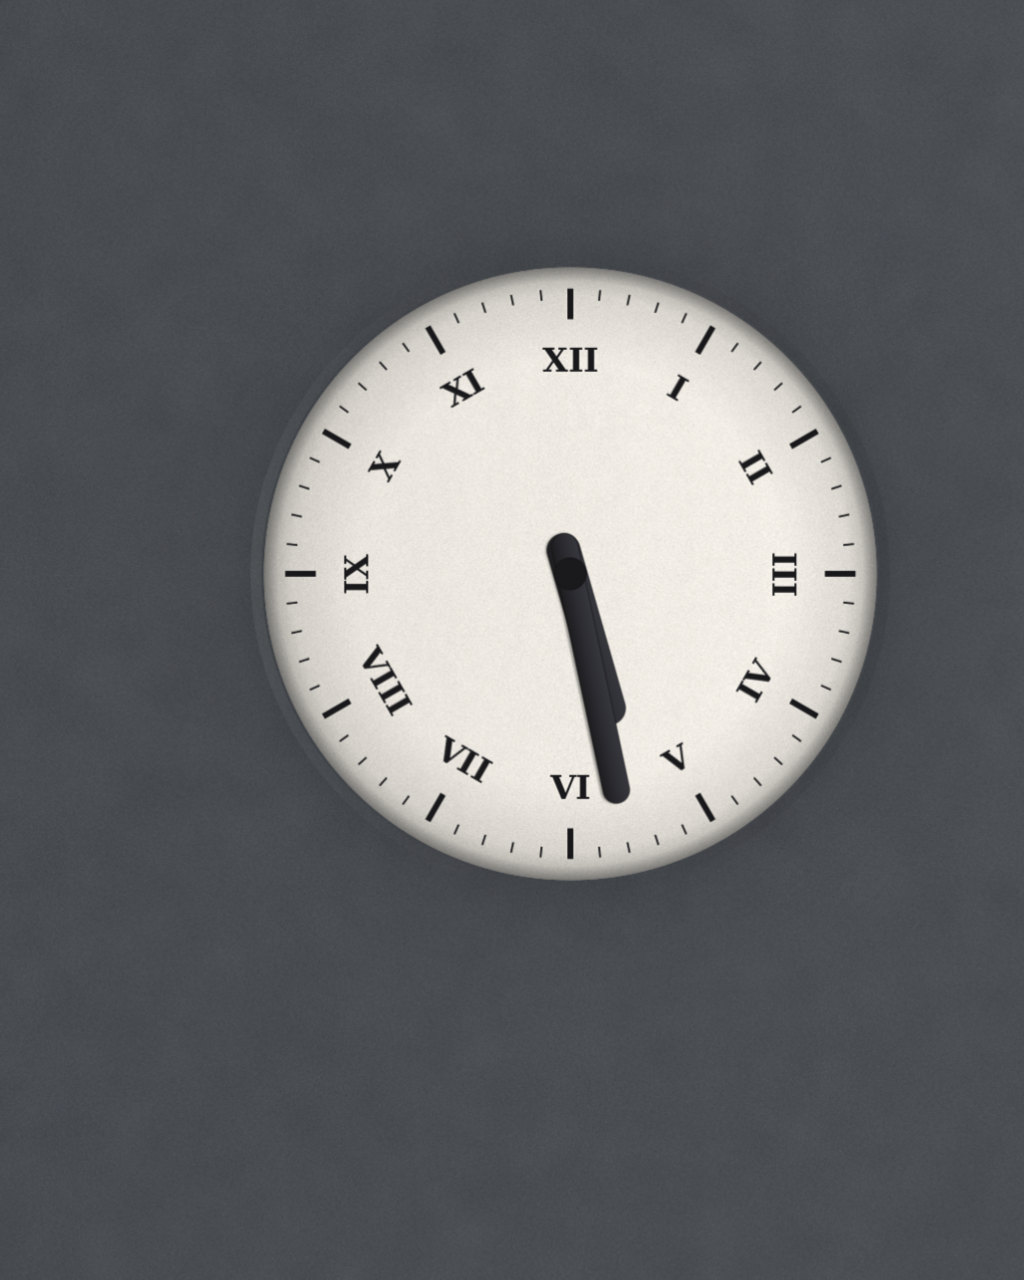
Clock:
5:28
